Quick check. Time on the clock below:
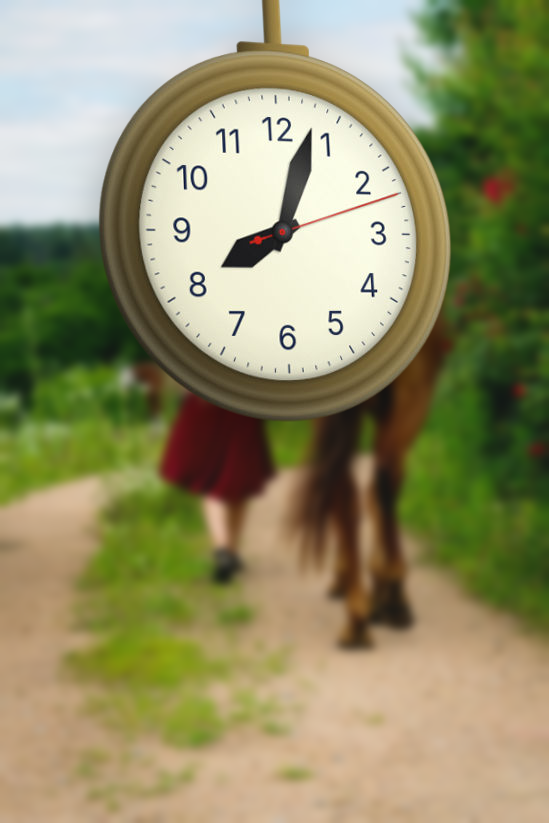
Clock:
8:03:12
